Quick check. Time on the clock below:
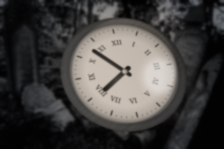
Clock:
7:53
